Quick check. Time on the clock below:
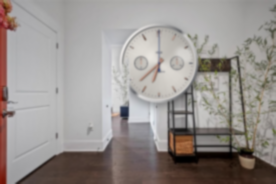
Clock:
6:38
